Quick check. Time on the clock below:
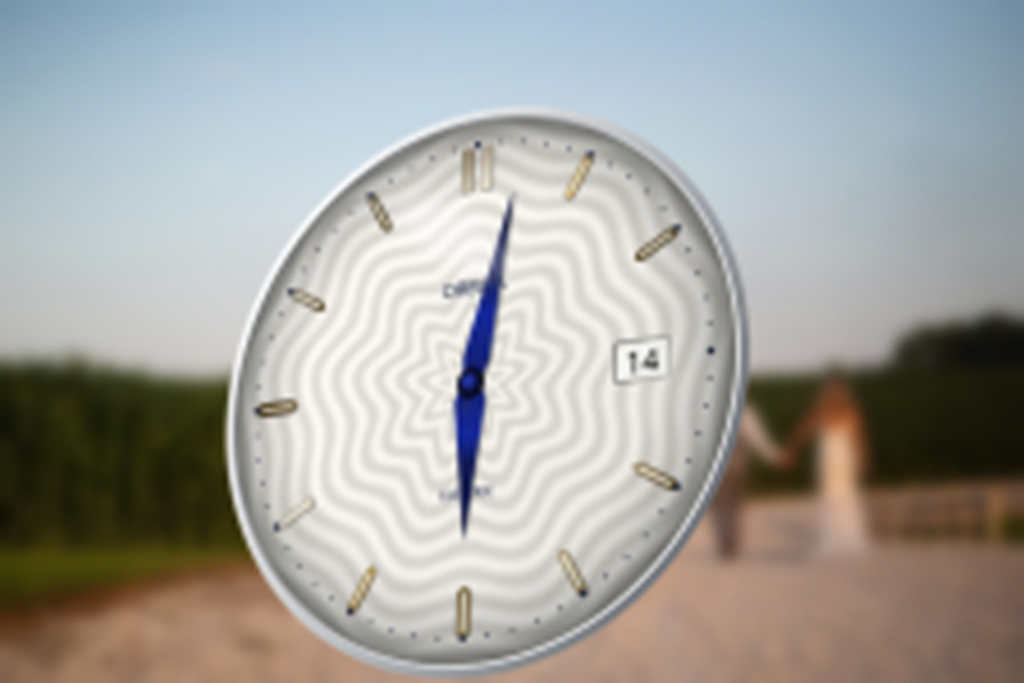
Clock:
6:02
